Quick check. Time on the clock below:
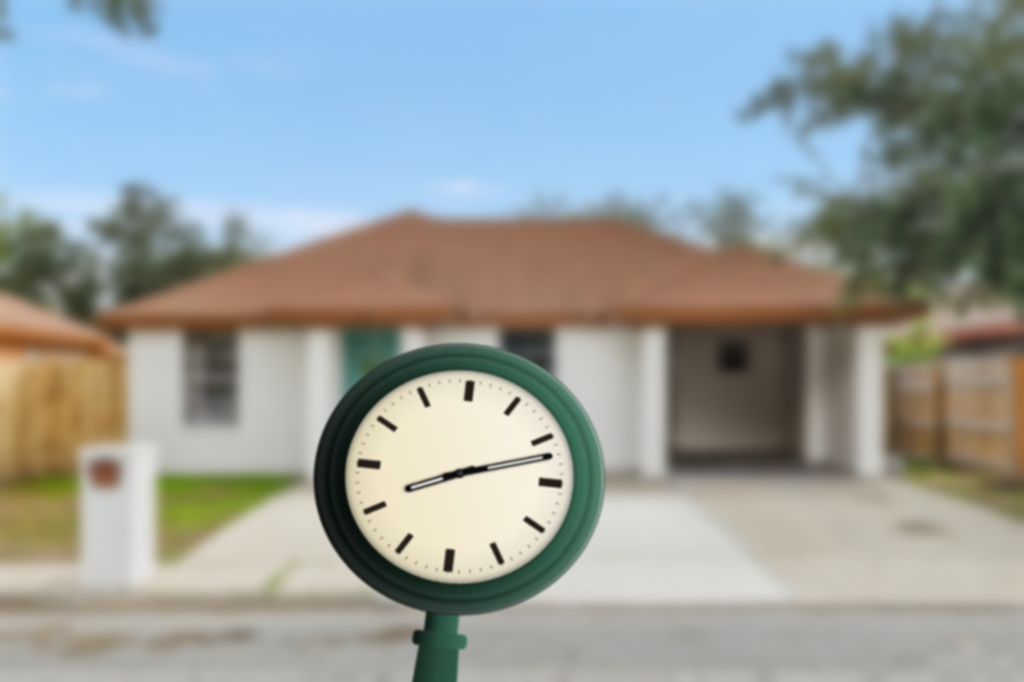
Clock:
8:12
